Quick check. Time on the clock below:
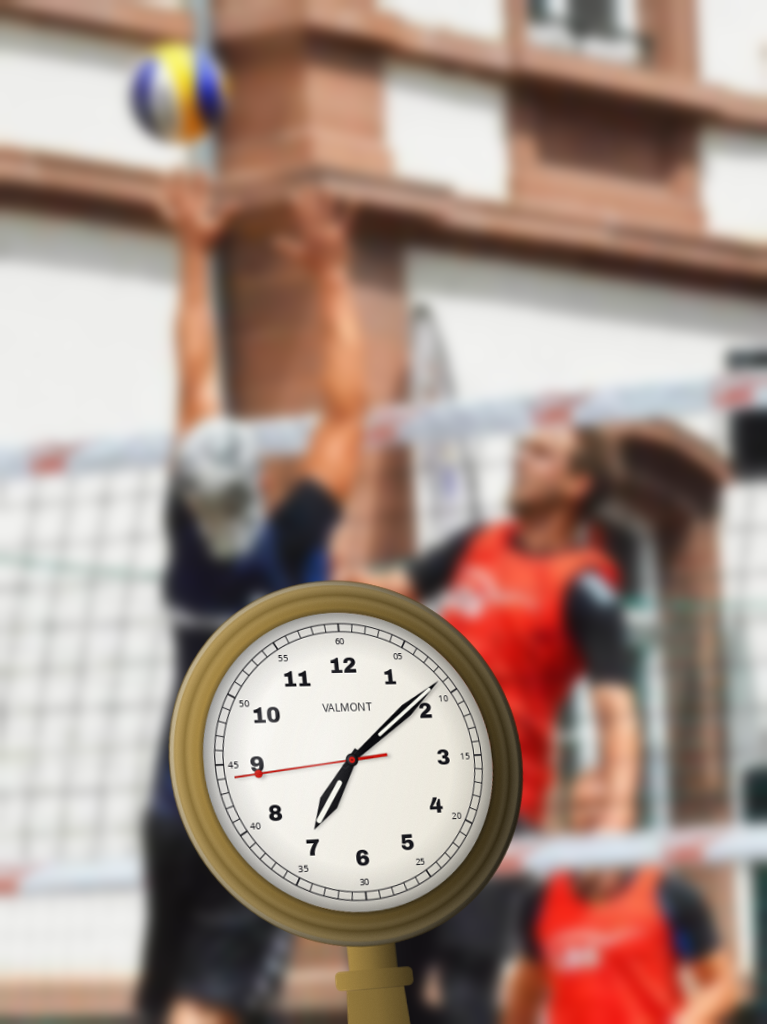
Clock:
7:08:44
